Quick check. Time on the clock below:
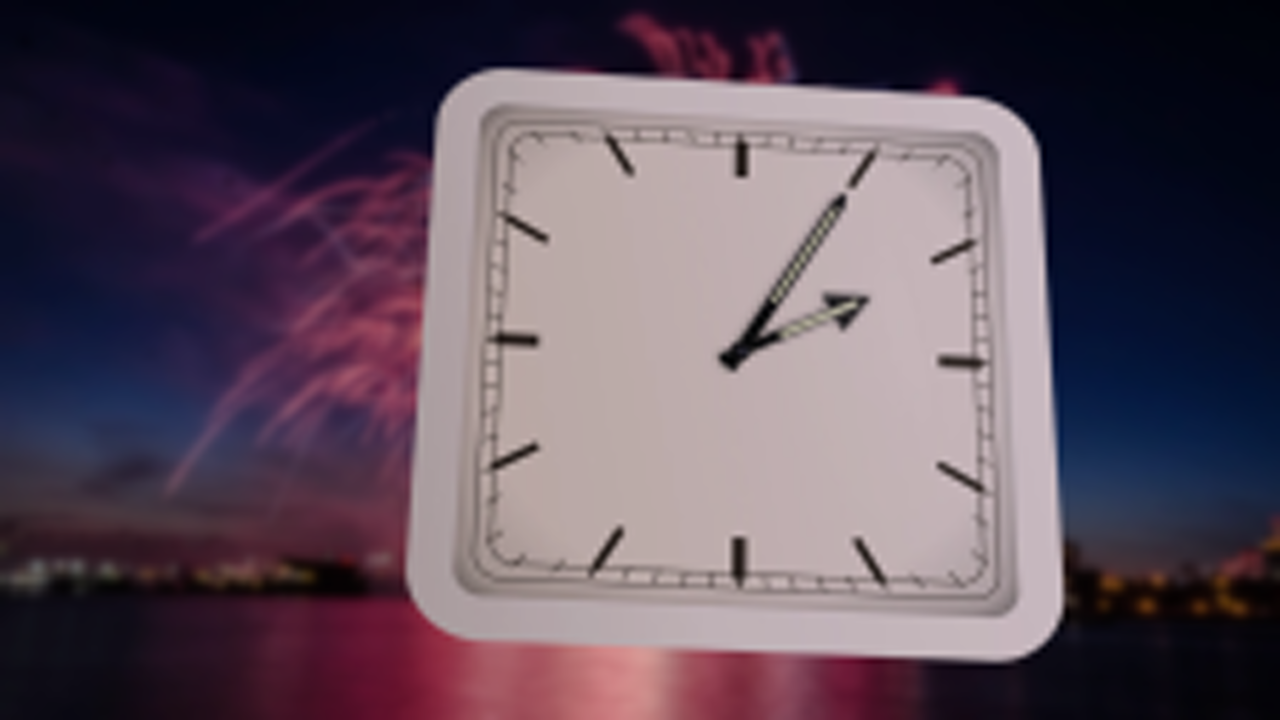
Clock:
2:05
